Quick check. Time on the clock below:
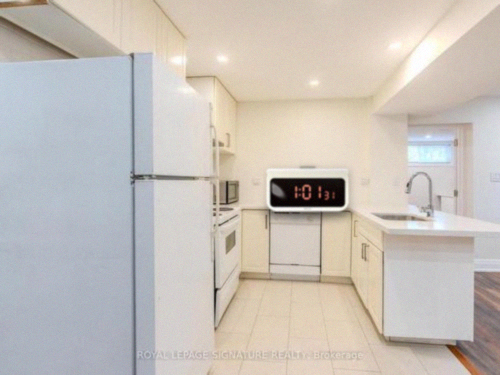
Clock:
1:01
